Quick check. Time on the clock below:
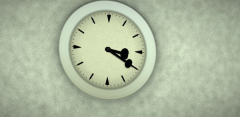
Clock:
3:20
